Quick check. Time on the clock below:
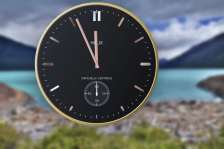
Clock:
11:56
